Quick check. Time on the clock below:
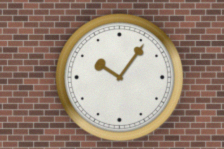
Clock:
10:06
